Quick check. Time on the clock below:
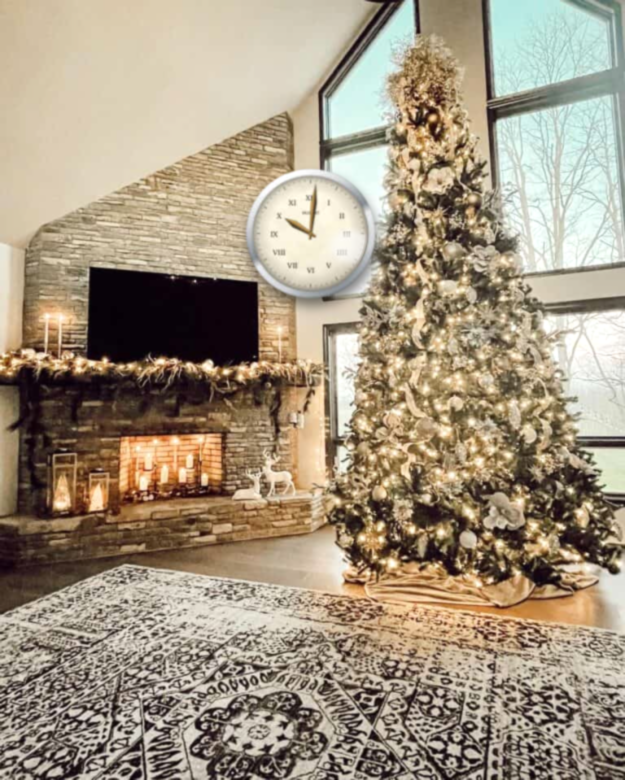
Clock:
10:01
